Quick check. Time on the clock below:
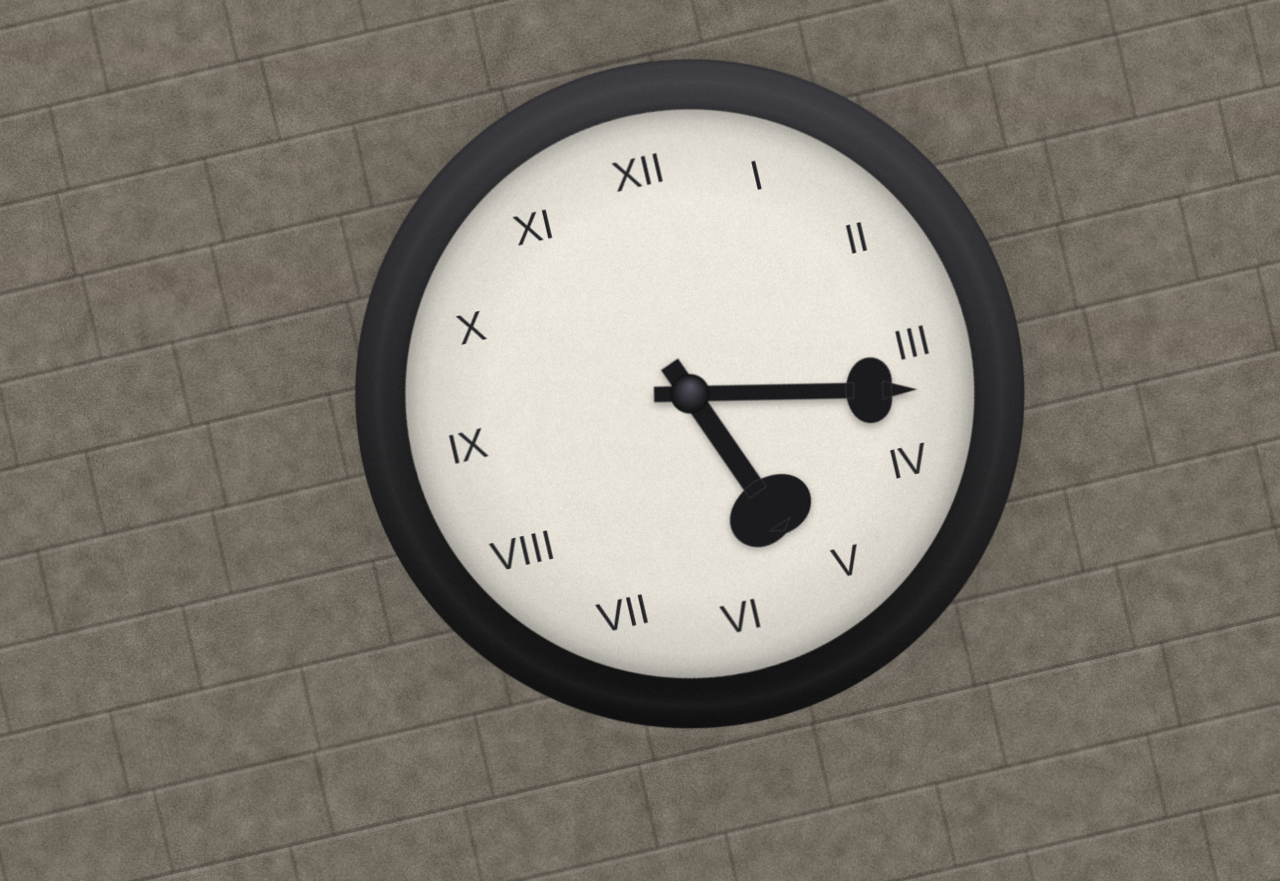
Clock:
5:17
